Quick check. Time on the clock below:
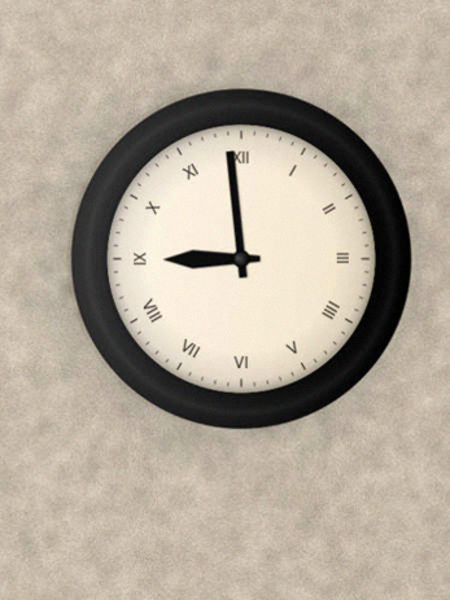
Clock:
8:59
